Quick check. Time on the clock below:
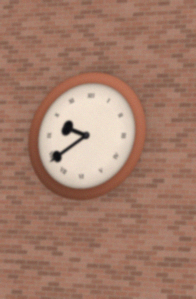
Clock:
9:39
